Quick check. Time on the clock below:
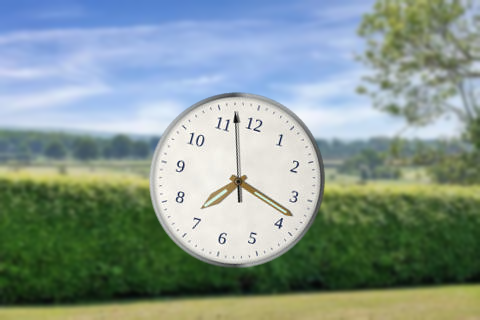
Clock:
7:17:57
